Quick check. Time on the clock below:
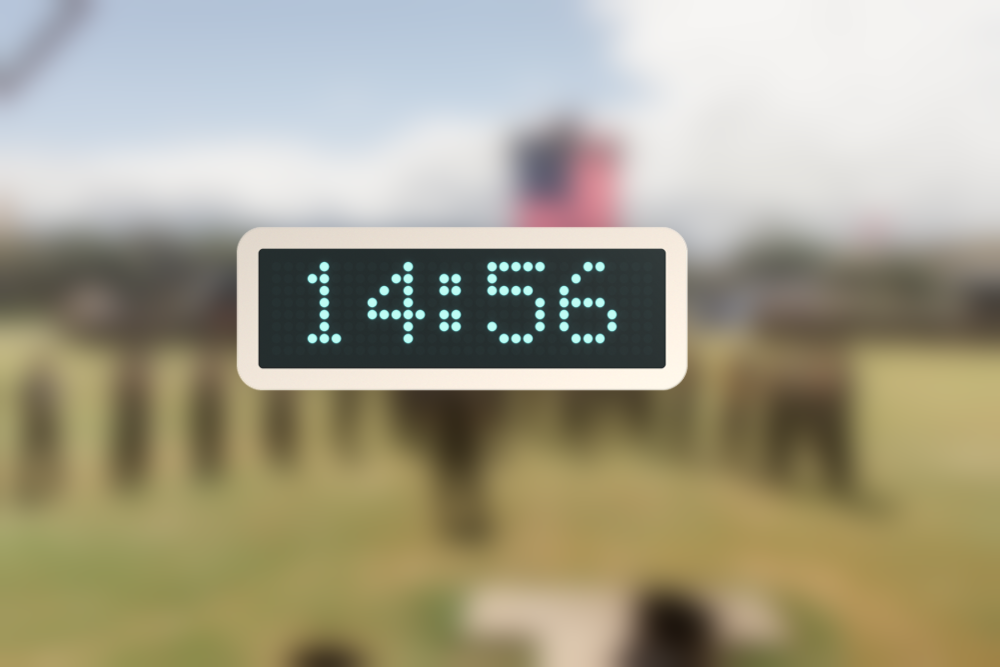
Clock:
14:56
